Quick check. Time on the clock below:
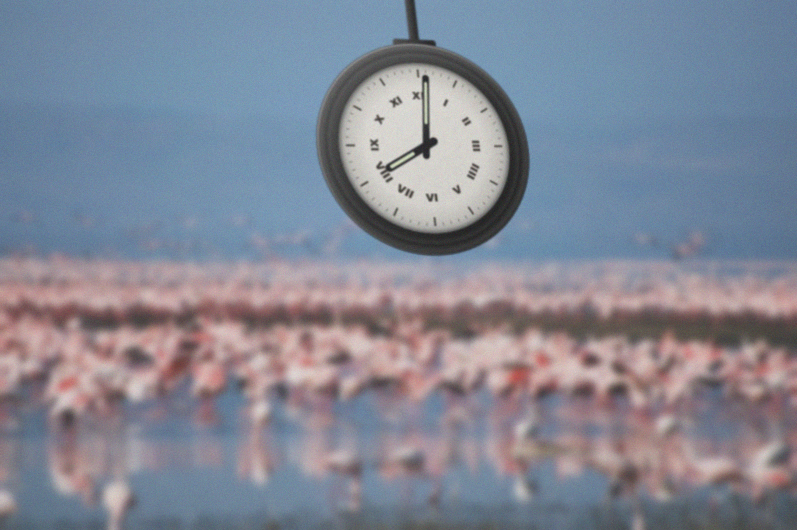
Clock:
8:01
